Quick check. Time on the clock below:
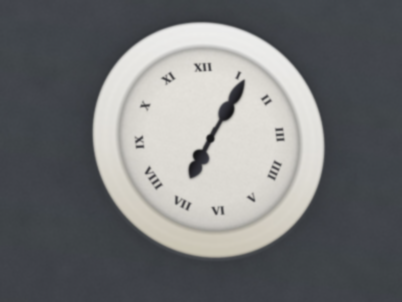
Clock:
7:06
